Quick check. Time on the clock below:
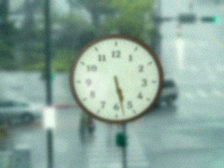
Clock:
5:28
